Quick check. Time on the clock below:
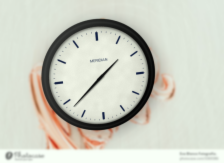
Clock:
1:38
